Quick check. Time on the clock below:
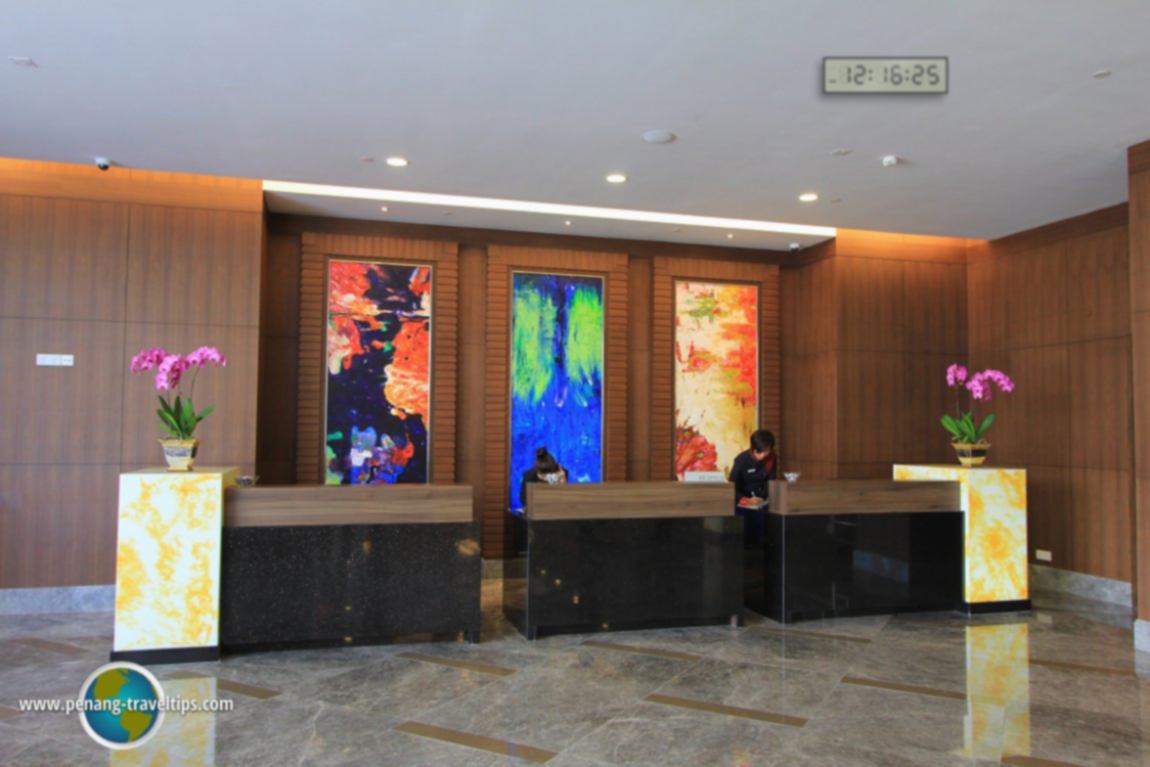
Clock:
12:16:25
